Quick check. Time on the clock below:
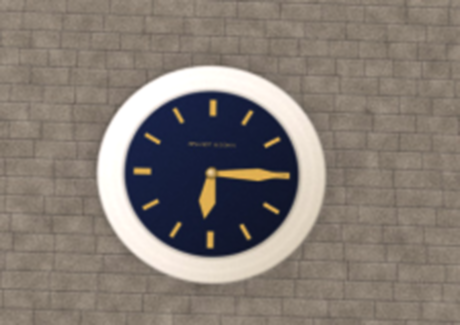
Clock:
6:15
